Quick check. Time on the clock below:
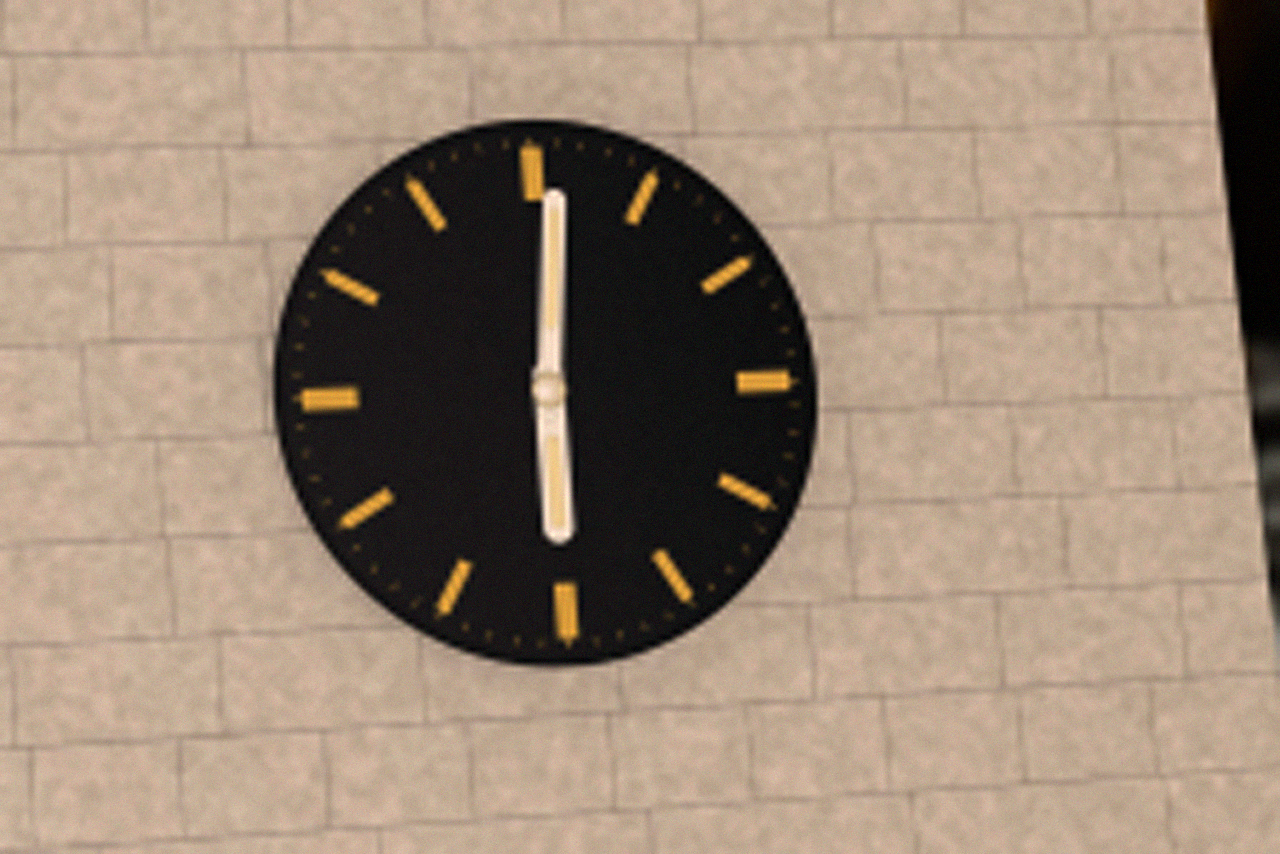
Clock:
6:01
